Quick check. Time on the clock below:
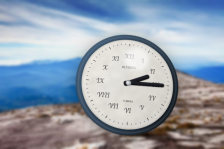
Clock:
2:15
